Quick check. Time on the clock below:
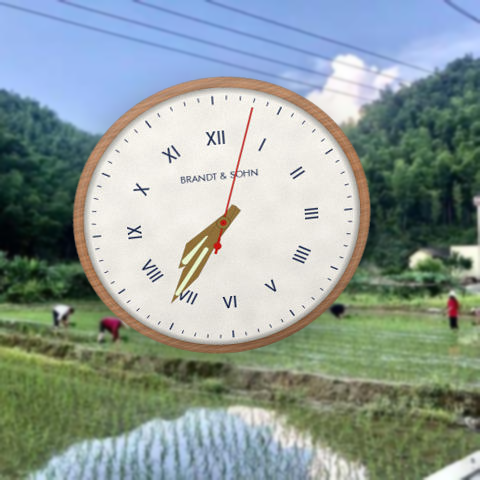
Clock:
7:36:03
